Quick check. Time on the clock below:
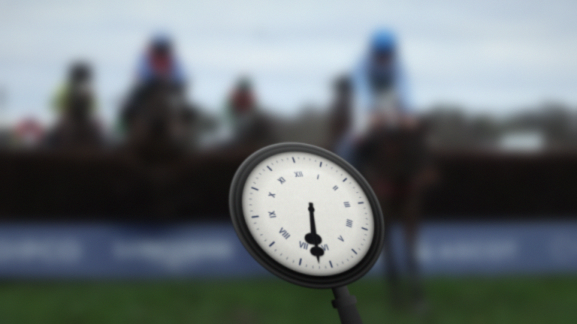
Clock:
6:32
